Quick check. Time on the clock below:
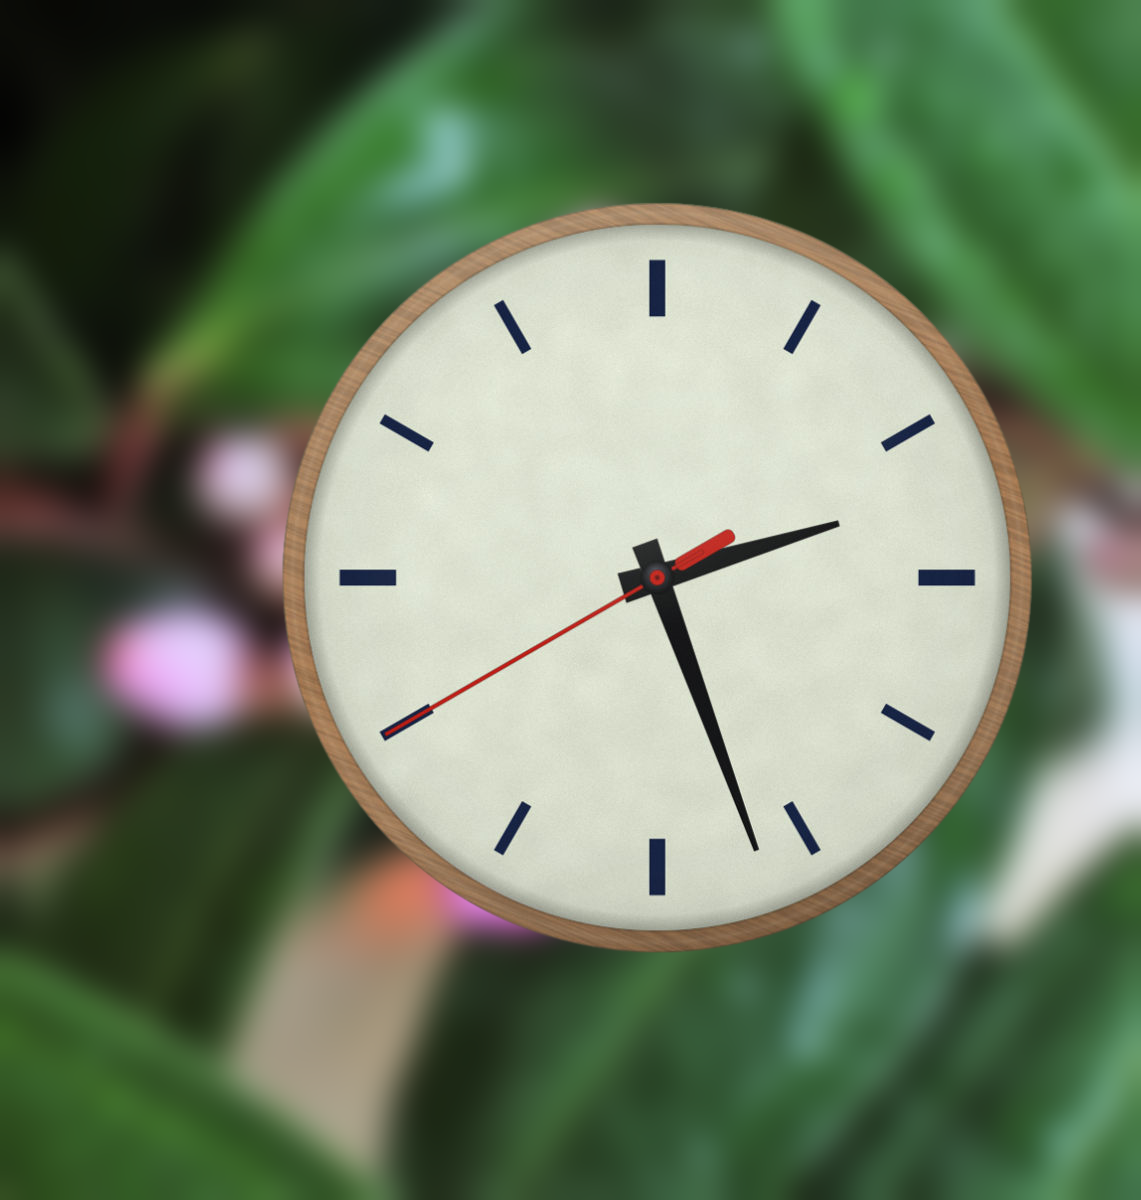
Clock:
2:26:40
